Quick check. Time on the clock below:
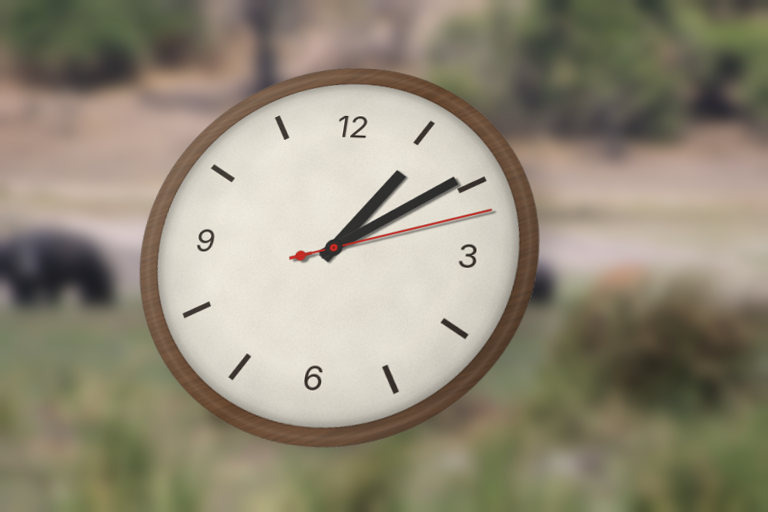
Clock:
1:09:12
